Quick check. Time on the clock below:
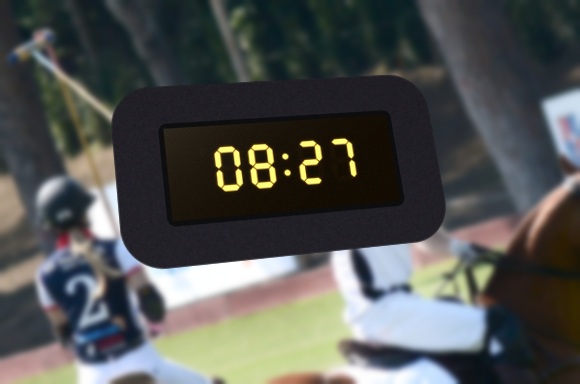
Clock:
8:27
